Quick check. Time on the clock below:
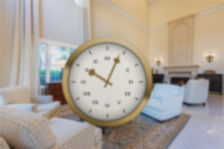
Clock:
10:04
